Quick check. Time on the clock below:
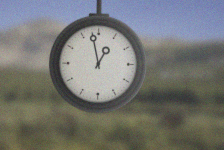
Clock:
12:58
